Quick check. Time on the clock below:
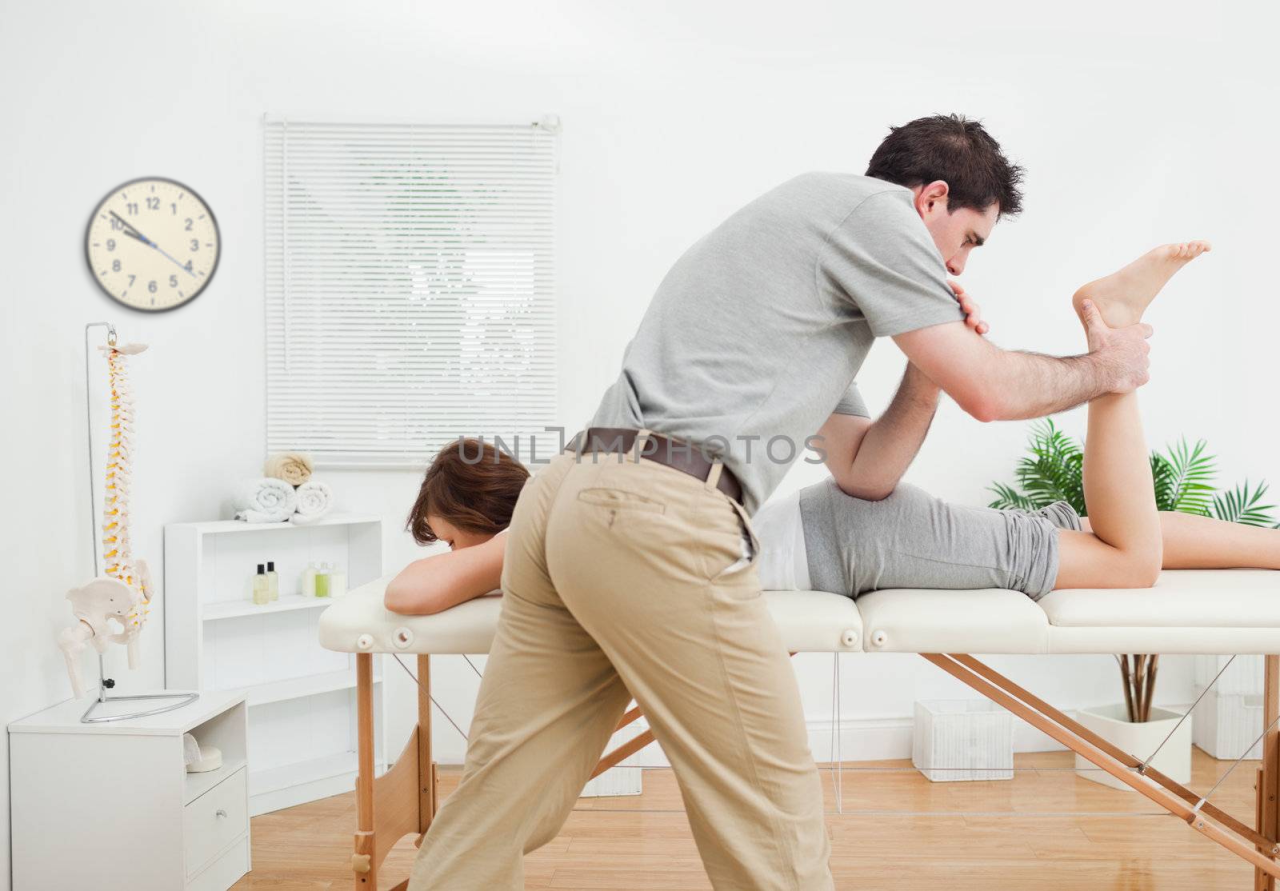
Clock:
9:51:21
